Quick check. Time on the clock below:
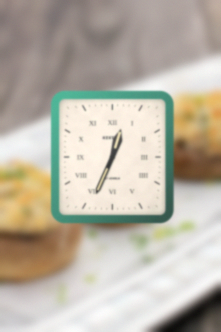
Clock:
12:34
